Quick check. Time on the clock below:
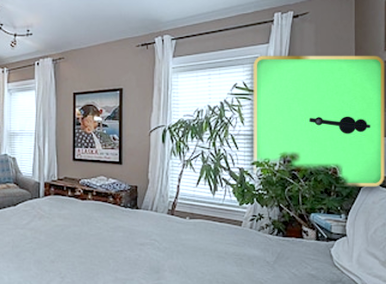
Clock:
3:16
